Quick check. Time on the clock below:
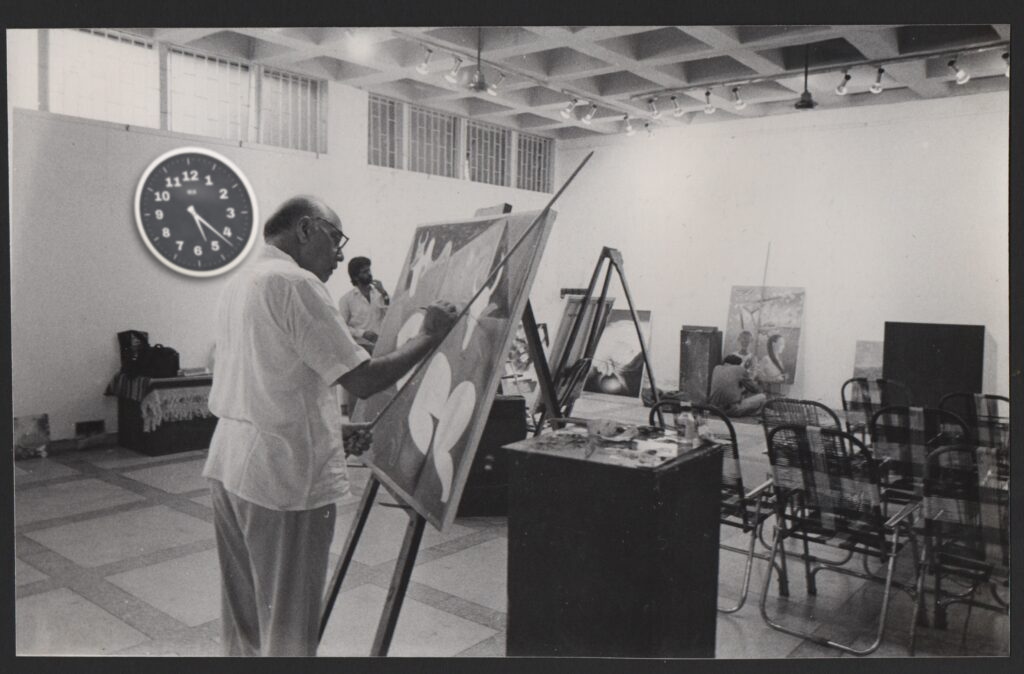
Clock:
5:22
